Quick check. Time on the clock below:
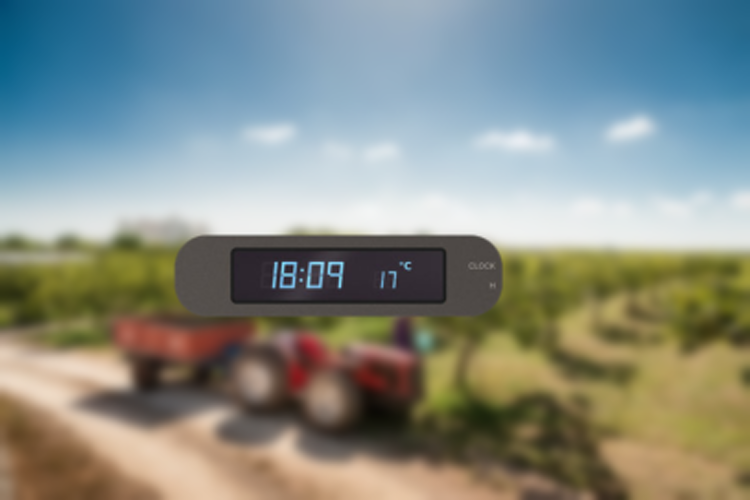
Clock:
18:09
